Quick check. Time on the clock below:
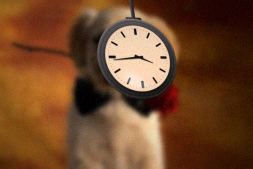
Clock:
3:44
